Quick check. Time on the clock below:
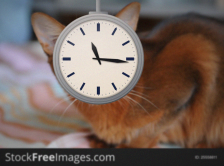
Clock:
11:16
